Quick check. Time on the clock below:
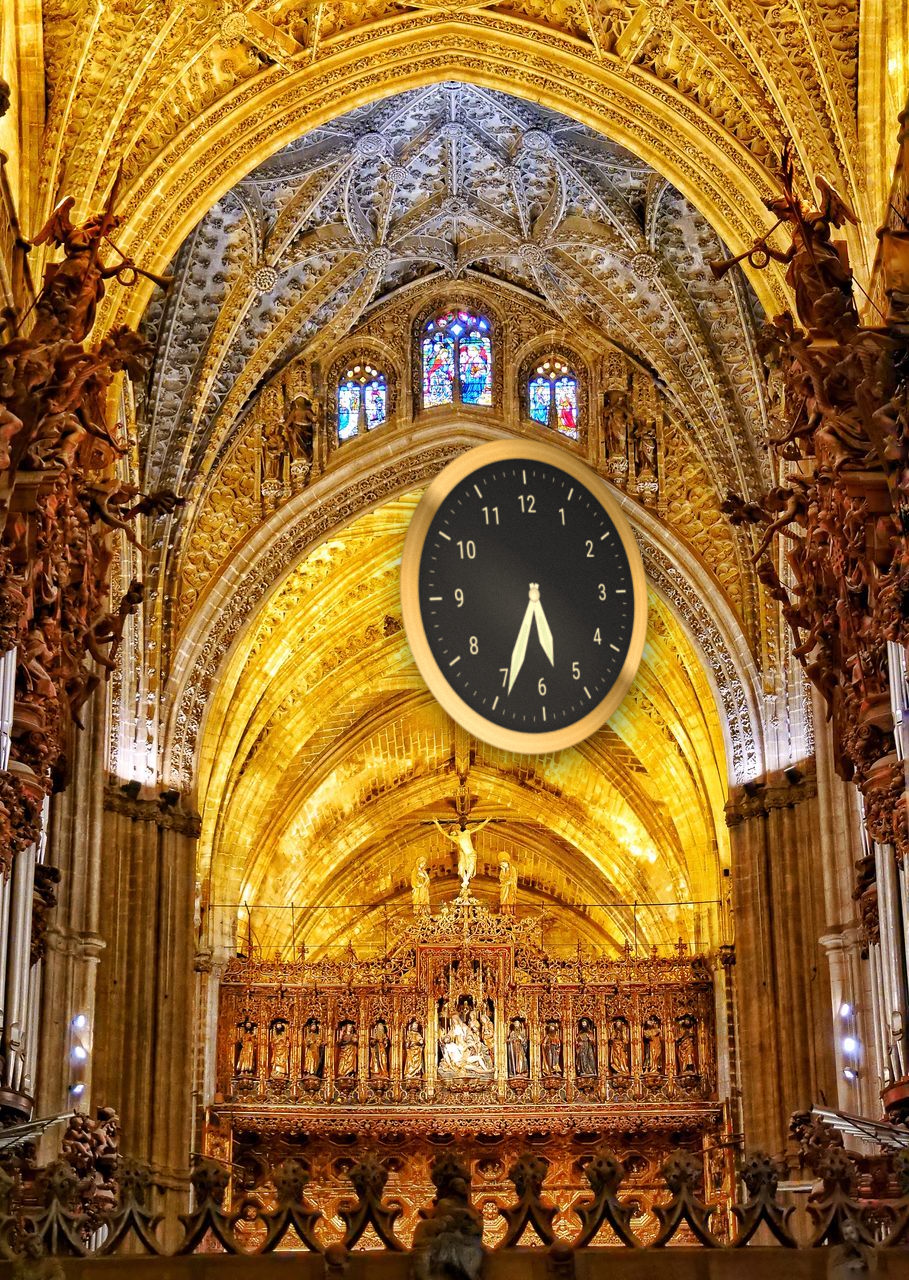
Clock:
5:34
